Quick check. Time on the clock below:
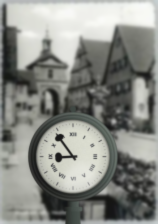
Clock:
8:54
